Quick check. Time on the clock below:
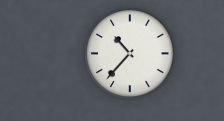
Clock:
10:37
